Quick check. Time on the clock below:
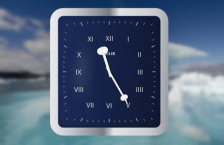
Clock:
11:25
